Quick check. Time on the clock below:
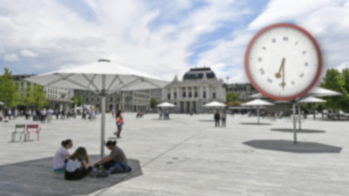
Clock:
6:29
